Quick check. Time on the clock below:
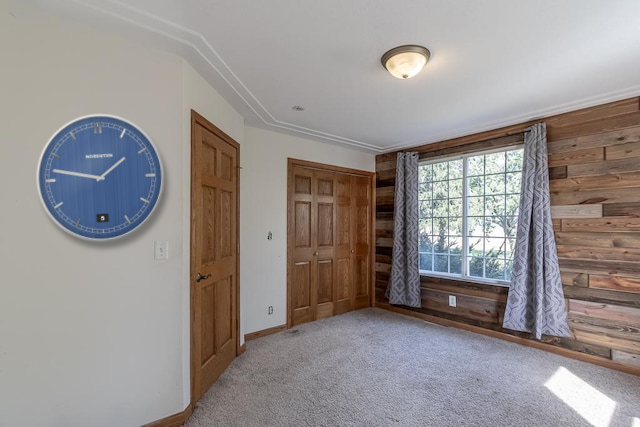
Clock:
1:47
